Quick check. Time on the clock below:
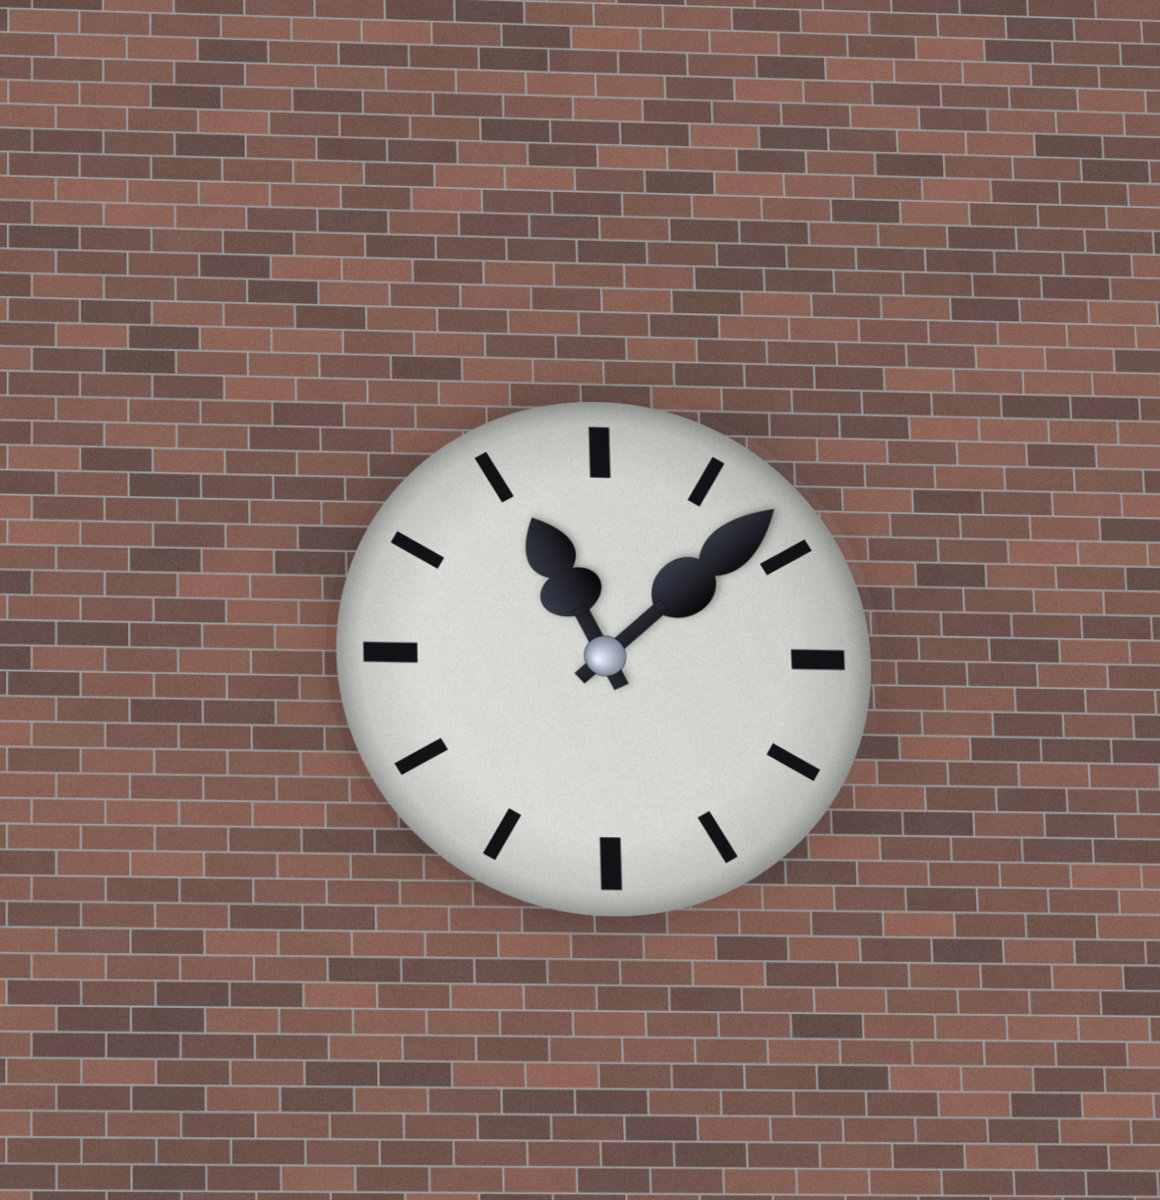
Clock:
11:08
